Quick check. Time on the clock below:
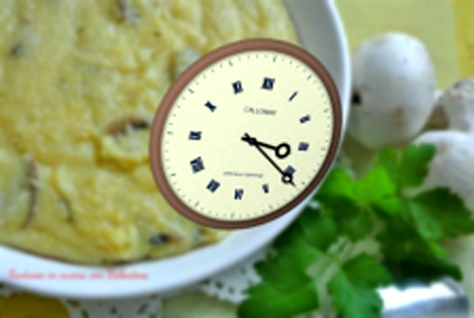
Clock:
3:21
